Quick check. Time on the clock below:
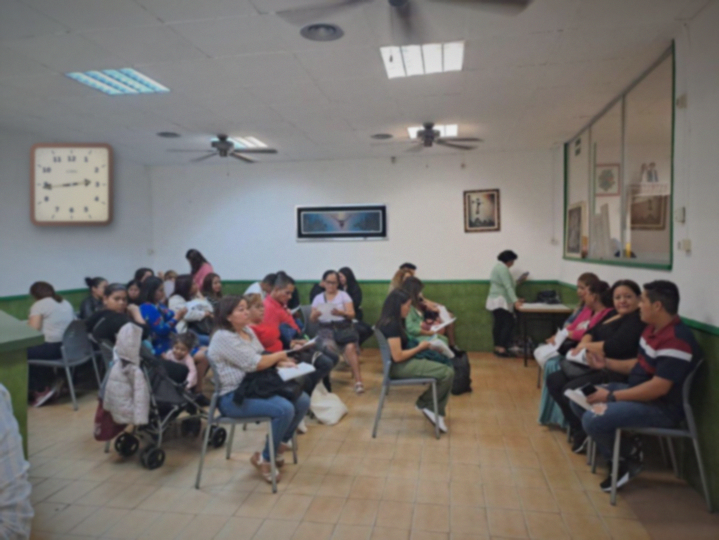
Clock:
2:44
